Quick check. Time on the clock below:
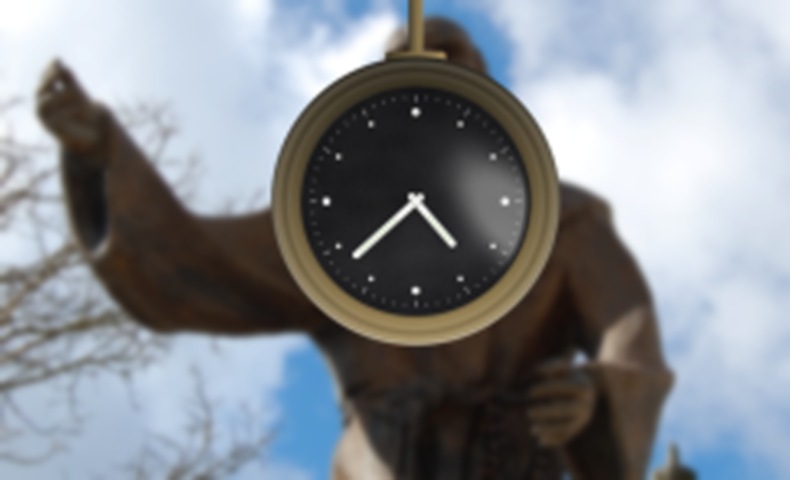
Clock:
4:38
